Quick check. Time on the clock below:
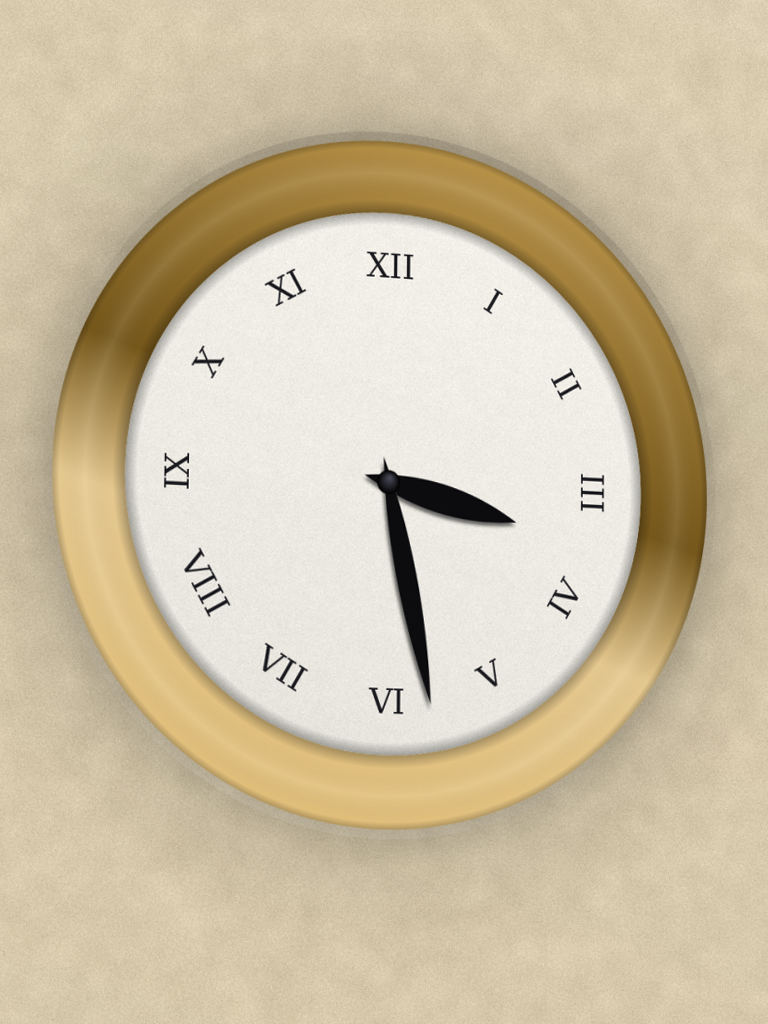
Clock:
3:28
